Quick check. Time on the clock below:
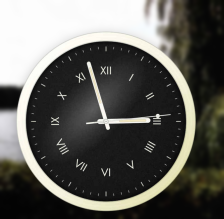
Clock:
2:57:14
